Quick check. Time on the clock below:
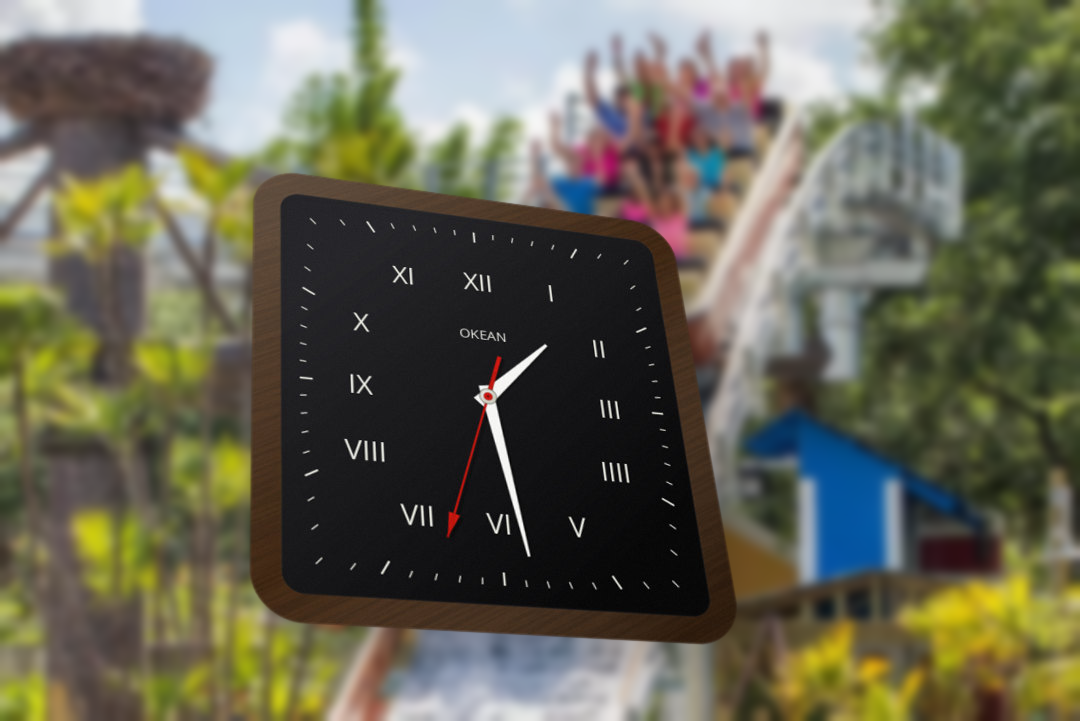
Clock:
1:28:33
